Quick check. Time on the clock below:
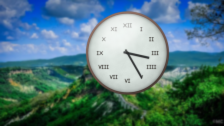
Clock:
3:25
